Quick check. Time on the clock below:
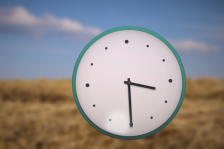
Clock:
3:30
